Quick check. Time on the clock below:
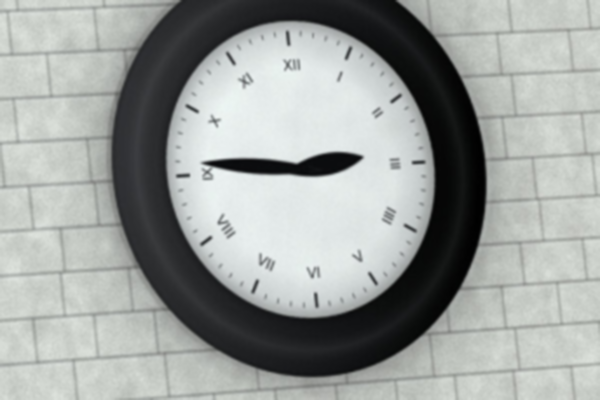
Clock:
2:46
